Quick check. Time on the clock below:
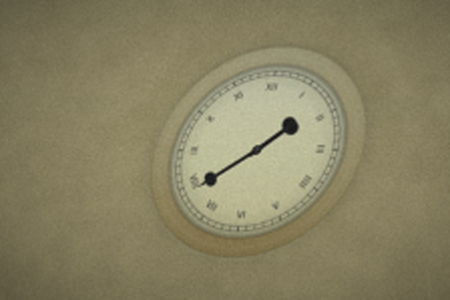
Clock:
1:39
